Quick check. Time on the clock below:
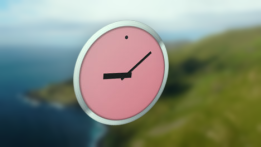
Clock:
9:09
